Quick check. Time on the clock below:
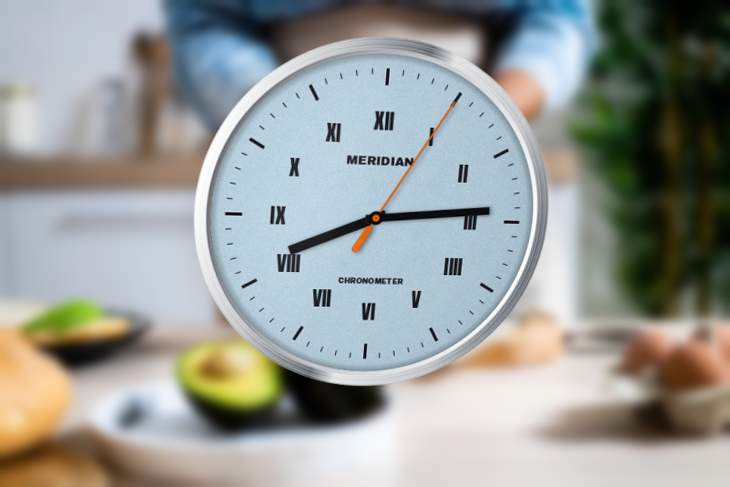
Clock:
8:14:05
